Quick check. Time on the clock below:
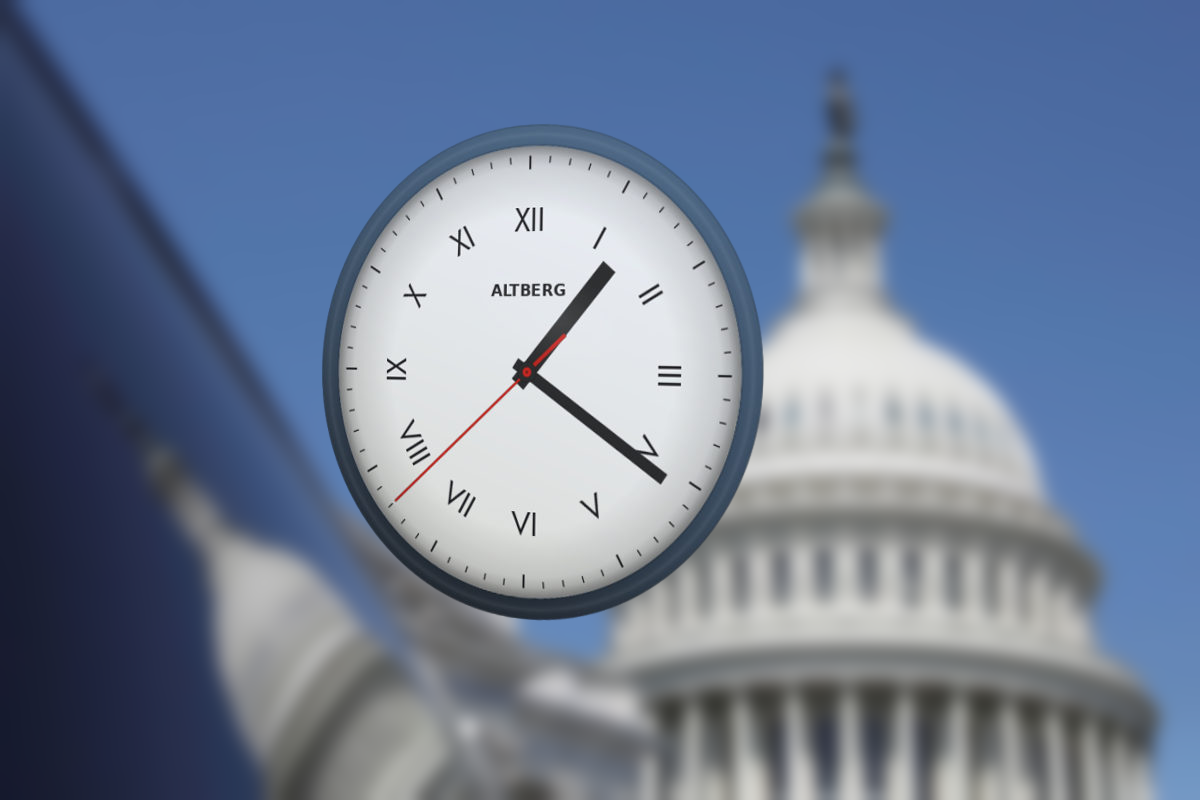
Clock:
1:20:38
